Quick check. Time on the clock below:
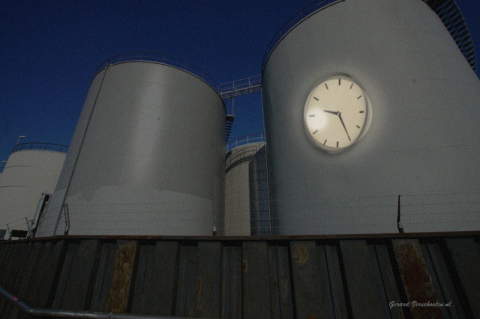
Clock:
9:25
